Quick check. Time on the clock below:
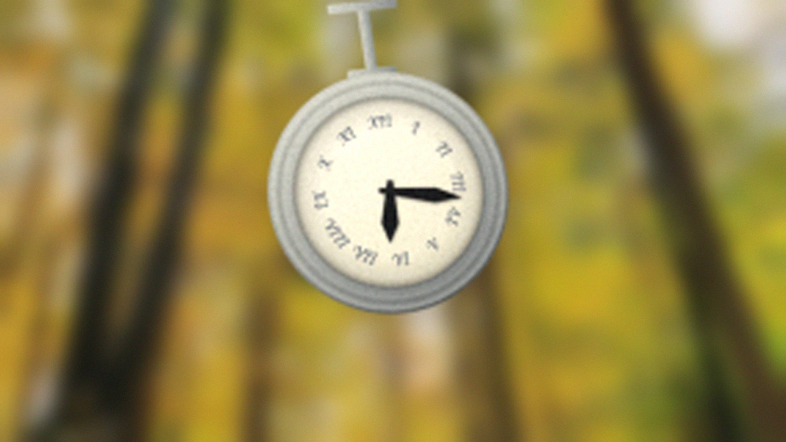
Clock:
6:17
